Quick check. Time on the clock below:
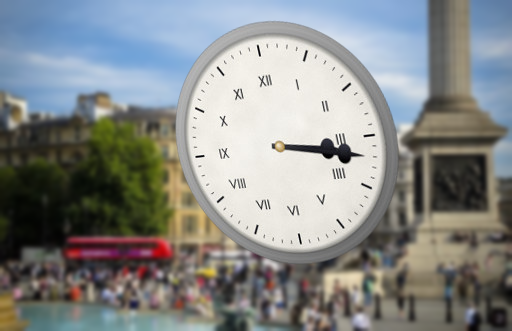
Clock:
3:17
